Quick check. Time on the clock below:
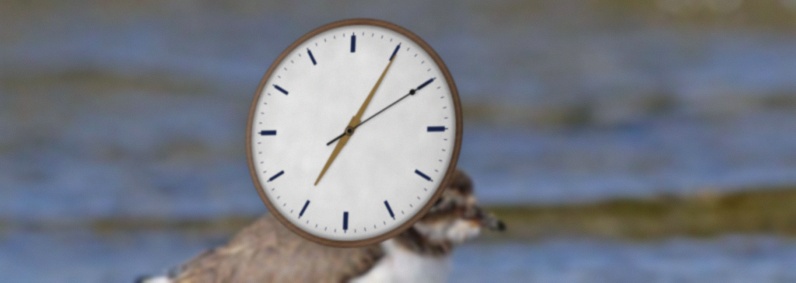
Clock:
7:05:10
